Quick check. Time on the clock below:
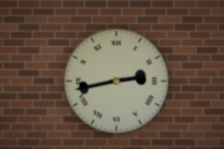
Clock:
2:43
